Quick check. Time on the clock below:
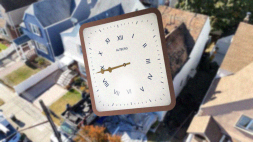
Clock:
8:44
